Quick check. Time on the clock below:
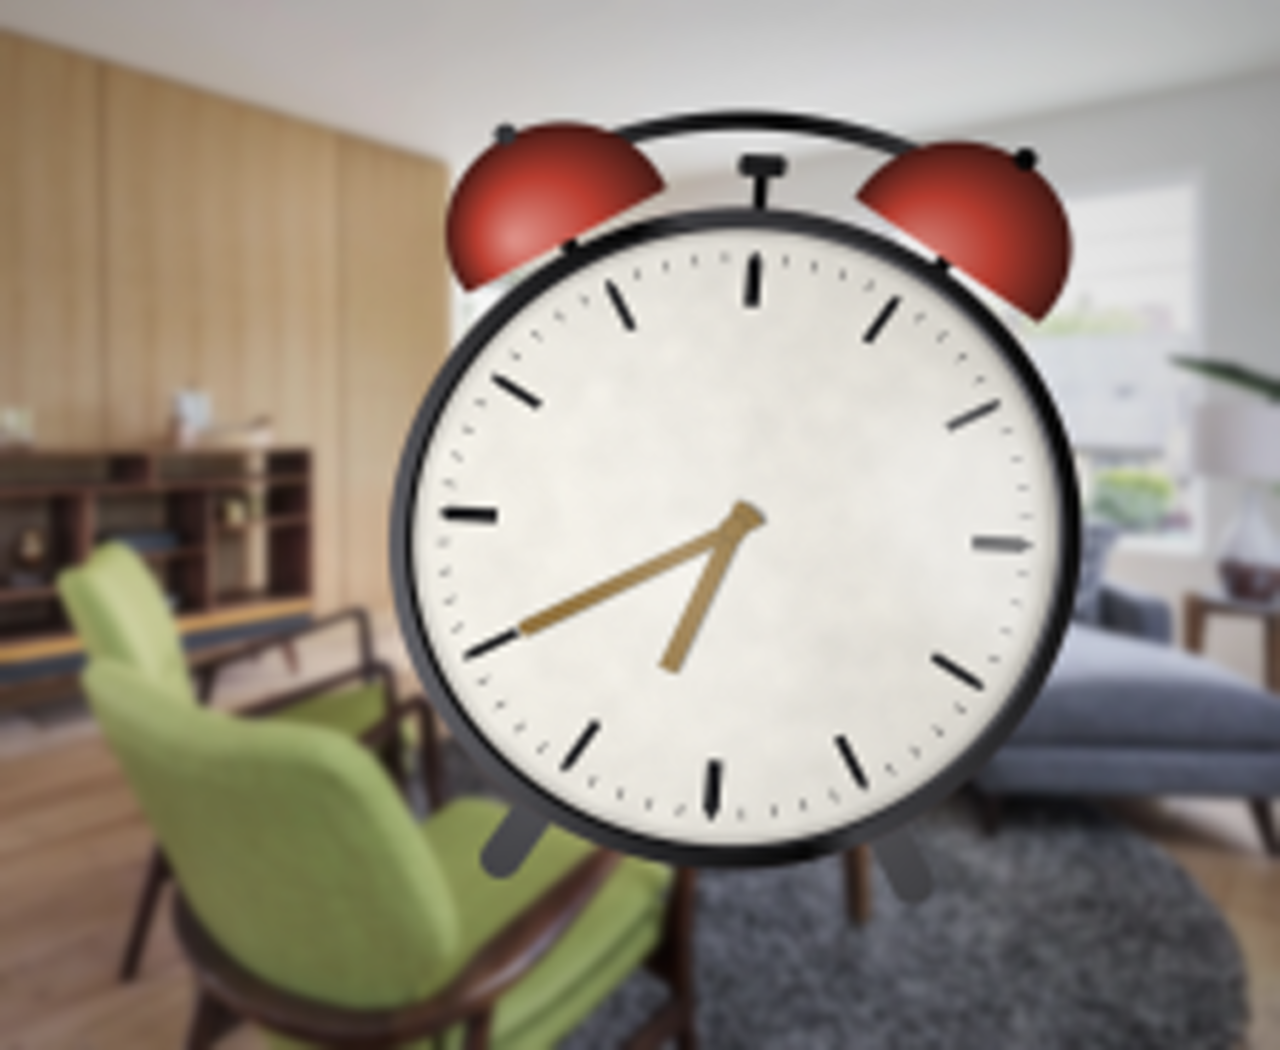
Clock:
6:40
